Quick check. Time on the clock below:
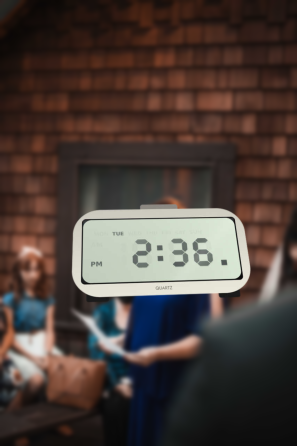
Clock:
2:36
